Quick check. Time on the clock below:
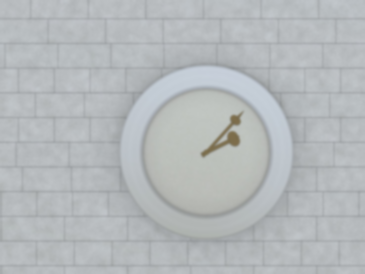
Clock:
2:07
